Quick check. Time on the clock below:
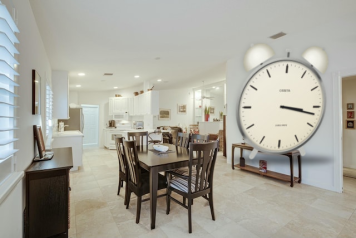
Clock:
3:17
